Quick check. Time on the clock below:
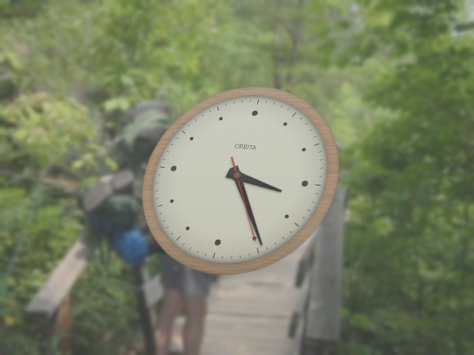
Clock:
3:24:25
